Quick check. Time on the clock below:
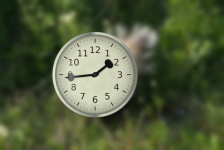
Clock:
1:44
